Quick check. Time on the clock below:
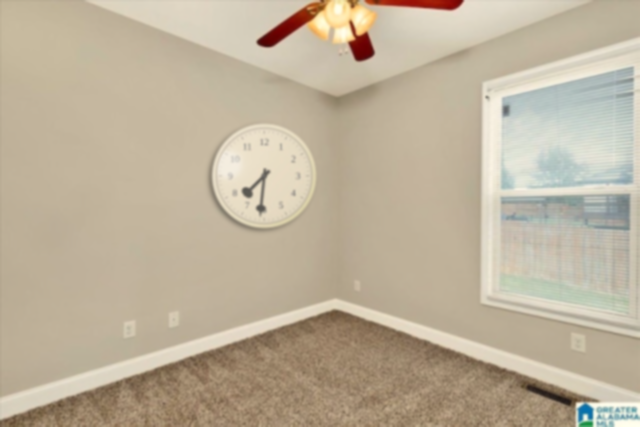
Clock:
7:31
